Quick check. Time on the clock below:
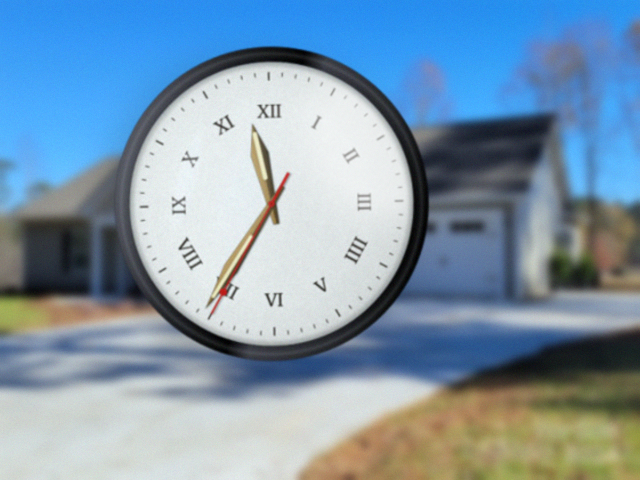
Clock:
11:35:35
